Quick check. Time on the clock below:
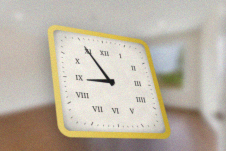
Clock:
8:55
